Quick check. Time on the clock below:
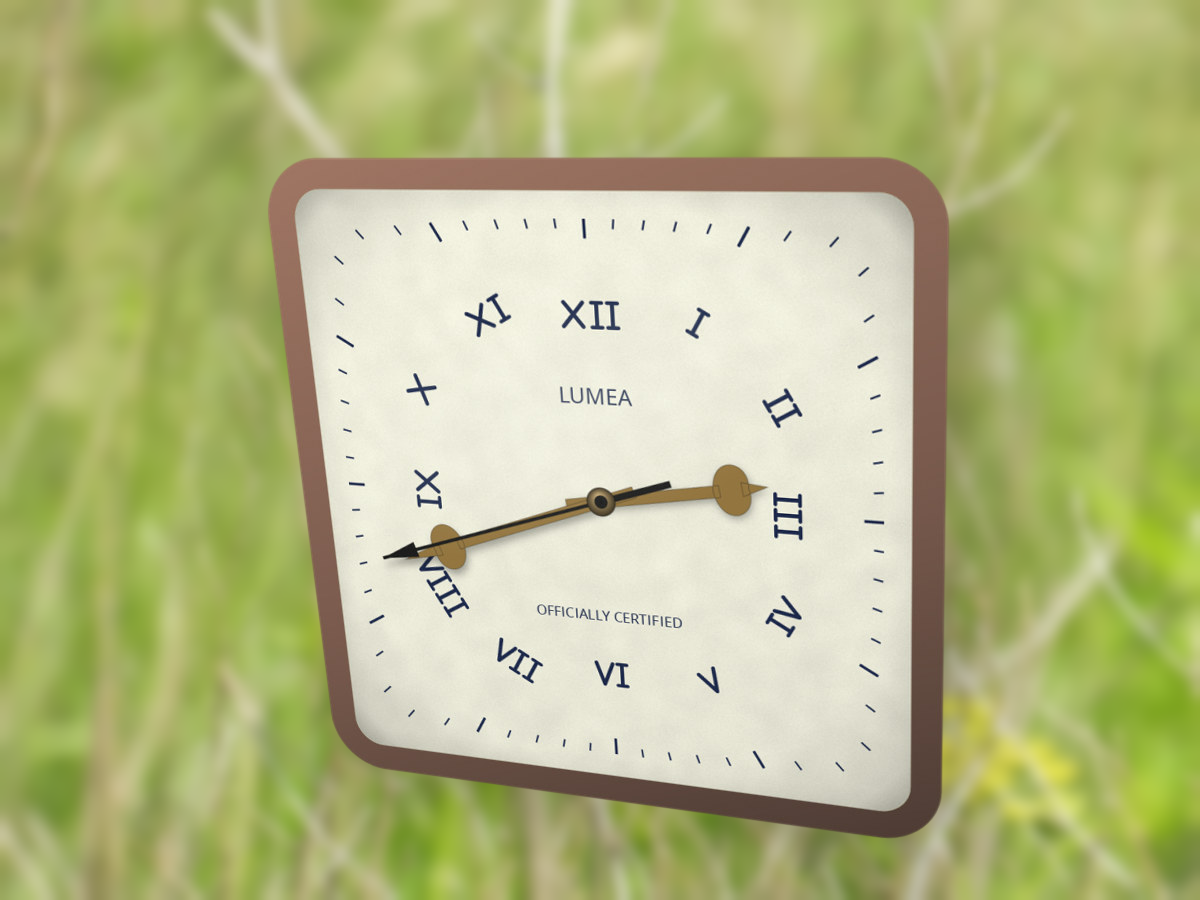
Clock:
2:41:42
